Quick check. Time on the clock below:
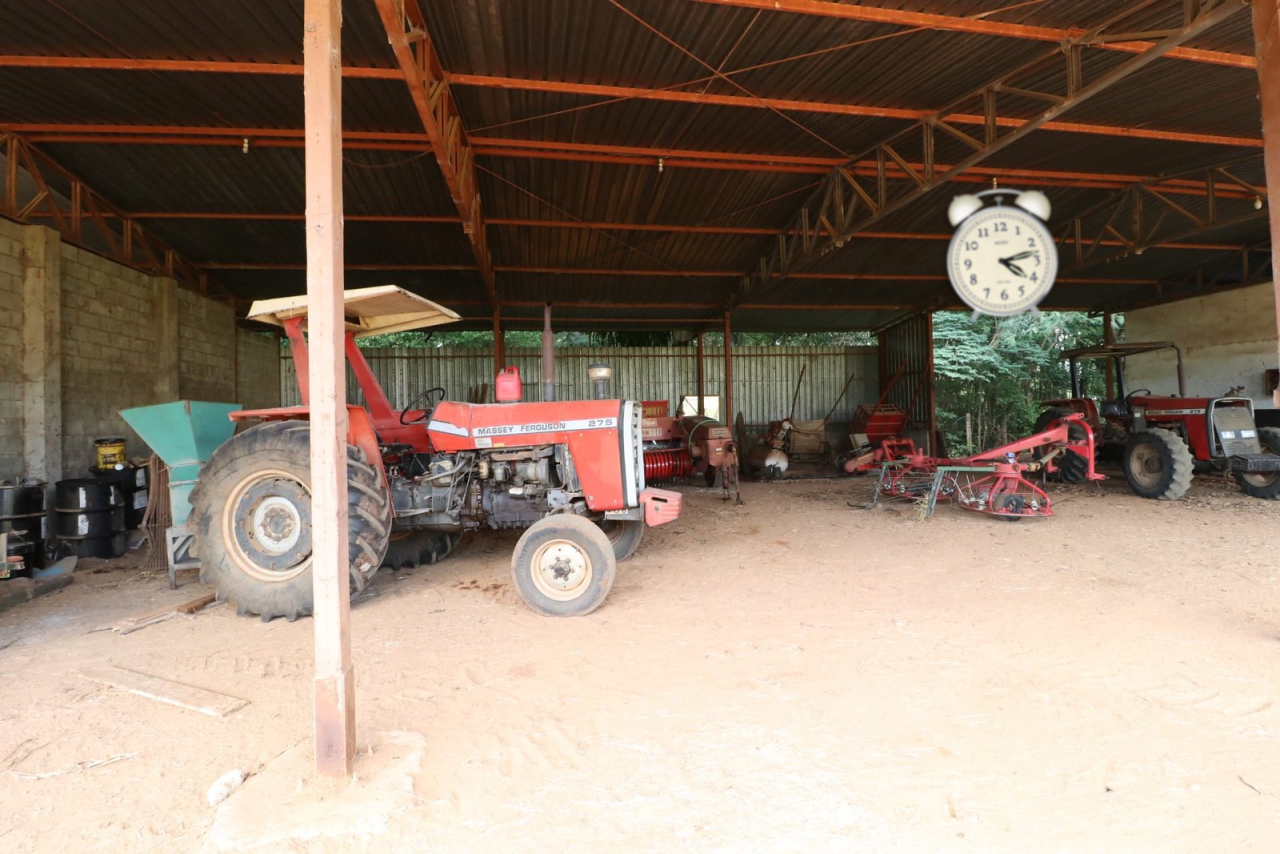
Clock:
4:13
